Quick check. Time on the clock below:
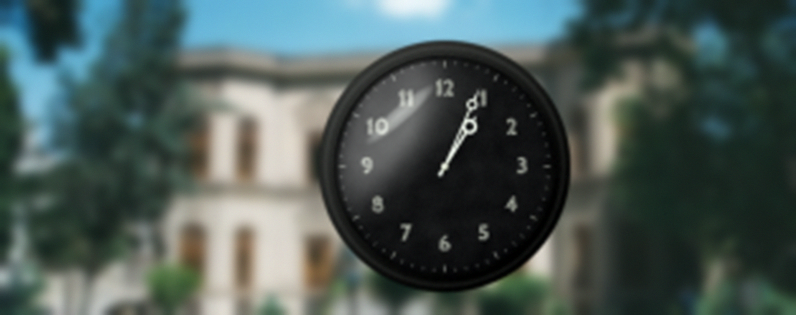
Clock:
1:04
